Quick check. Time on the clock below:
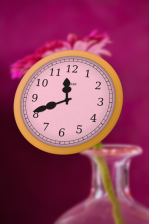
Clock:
11:41
